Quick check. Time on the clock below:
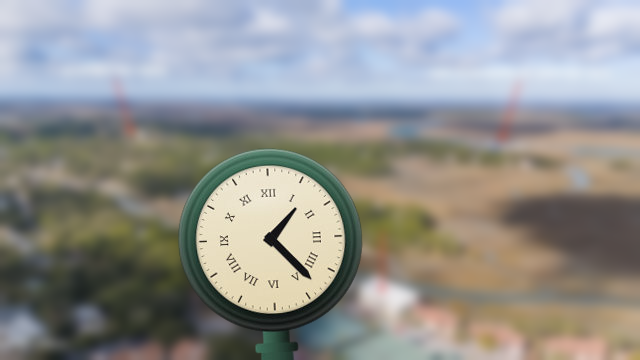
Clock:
1:23
